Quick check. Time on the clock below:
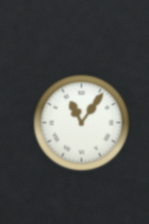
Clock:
11:06
